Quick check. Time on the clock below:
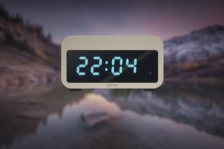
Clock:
22:04
